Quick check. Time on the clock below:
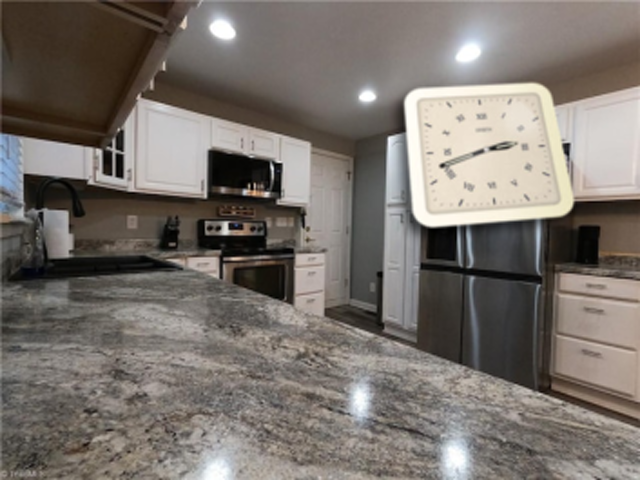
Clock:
2:42
